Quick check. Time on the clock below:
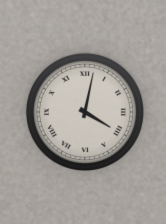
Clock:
4:02
